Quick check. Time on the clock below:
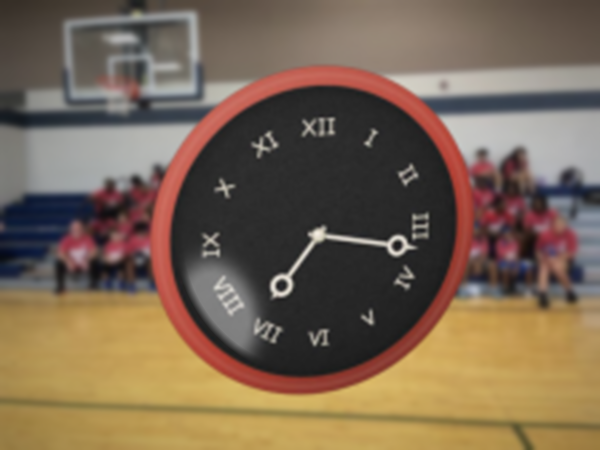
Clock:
7:17
